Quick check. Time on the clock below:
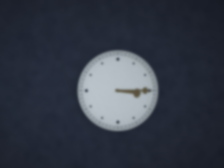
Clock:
3:15
